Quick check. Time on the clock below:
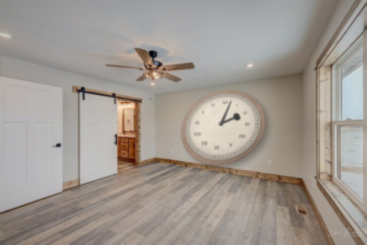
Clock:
2:02
